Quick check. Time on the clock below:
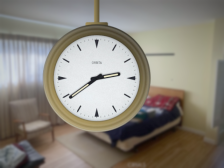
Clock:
2:39
